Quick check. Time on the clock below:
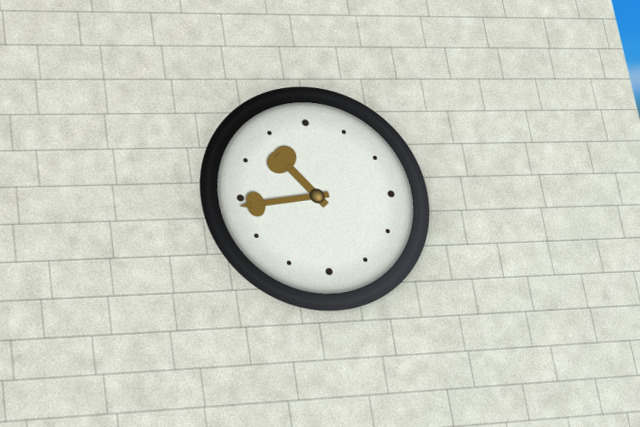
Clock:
10:44
